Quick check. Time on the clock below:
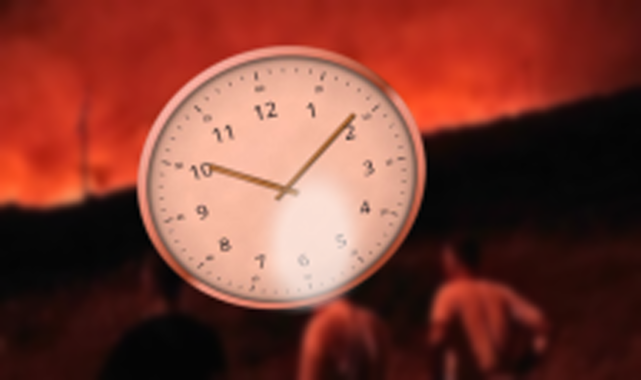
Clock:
10:09
